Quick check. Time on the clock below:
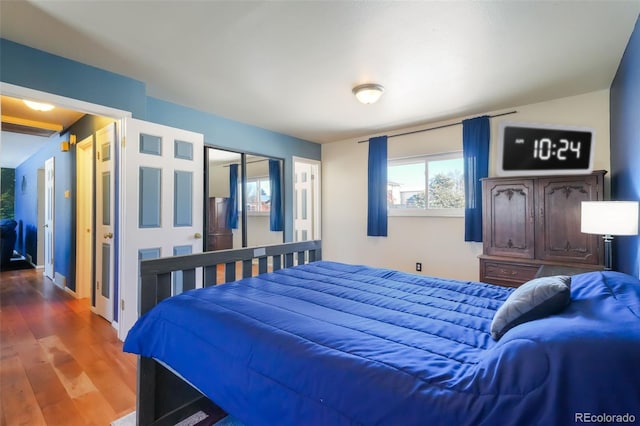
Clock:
10:24
